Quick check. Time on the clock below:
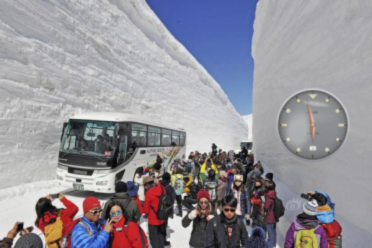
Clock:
5:58
